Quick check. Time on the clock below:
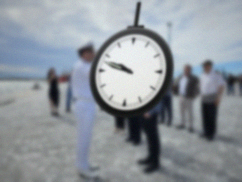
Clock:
9:48
